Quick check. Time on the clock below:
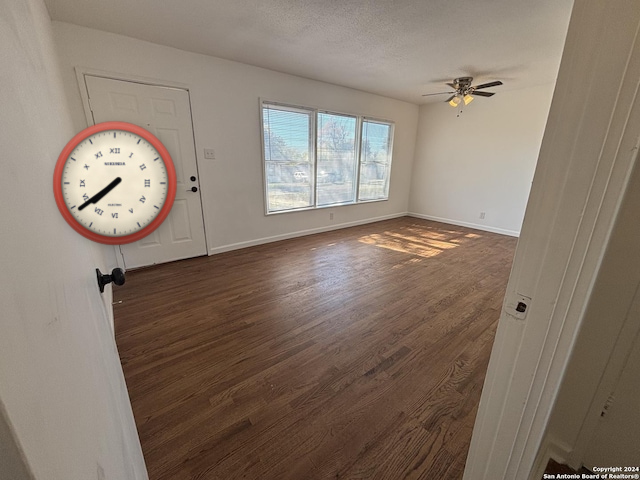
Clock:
7:39
